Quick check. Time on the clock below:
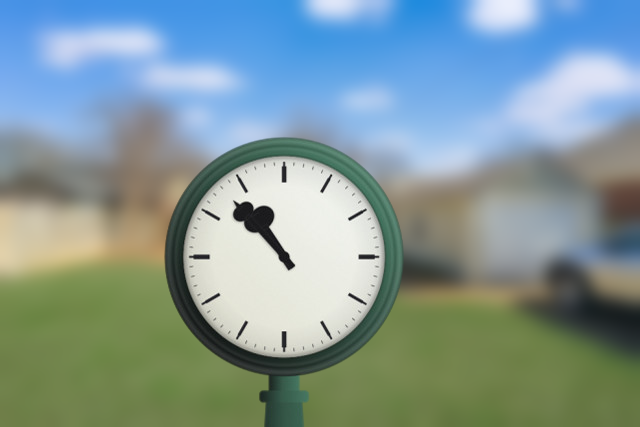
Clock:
10:53
